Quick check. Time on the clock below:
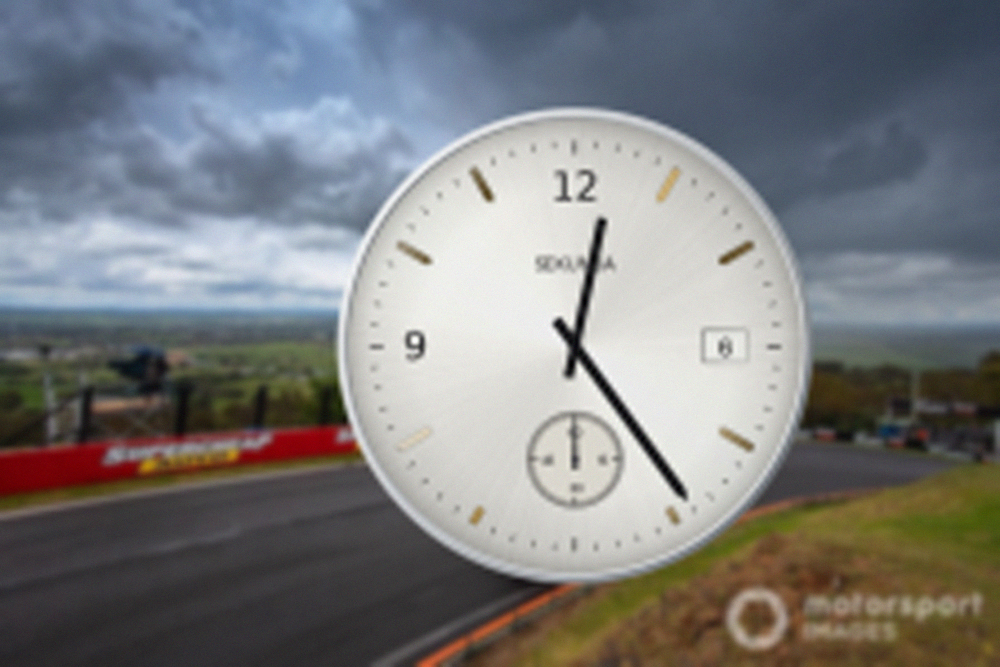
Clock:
12:24
